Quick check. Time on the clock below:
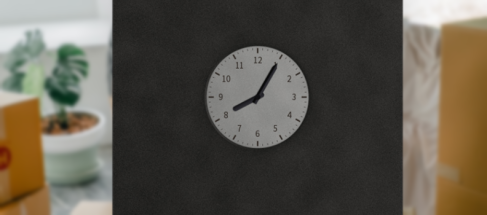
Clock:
8:05
